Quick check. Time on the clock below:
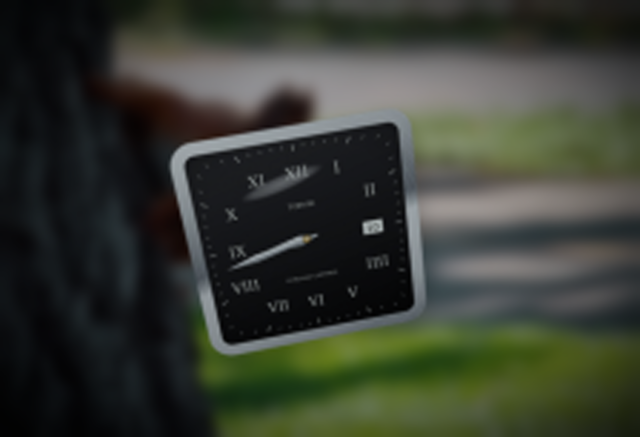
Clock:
8:43
